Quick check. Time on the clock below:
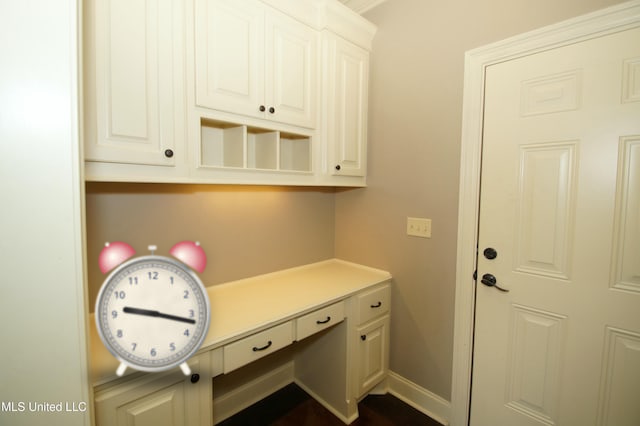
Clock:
9:17
